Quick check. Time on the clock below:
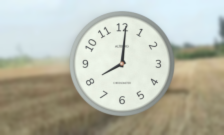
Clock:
8:01
